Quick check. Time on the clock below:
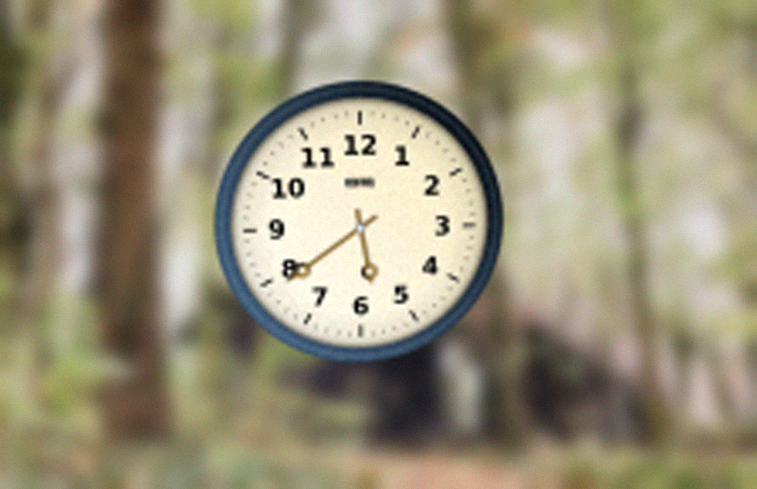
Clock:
5:39
